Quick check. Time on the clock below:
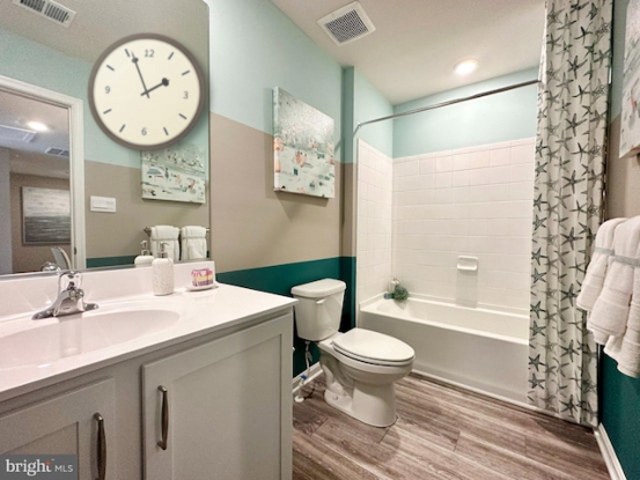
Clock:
1:56
